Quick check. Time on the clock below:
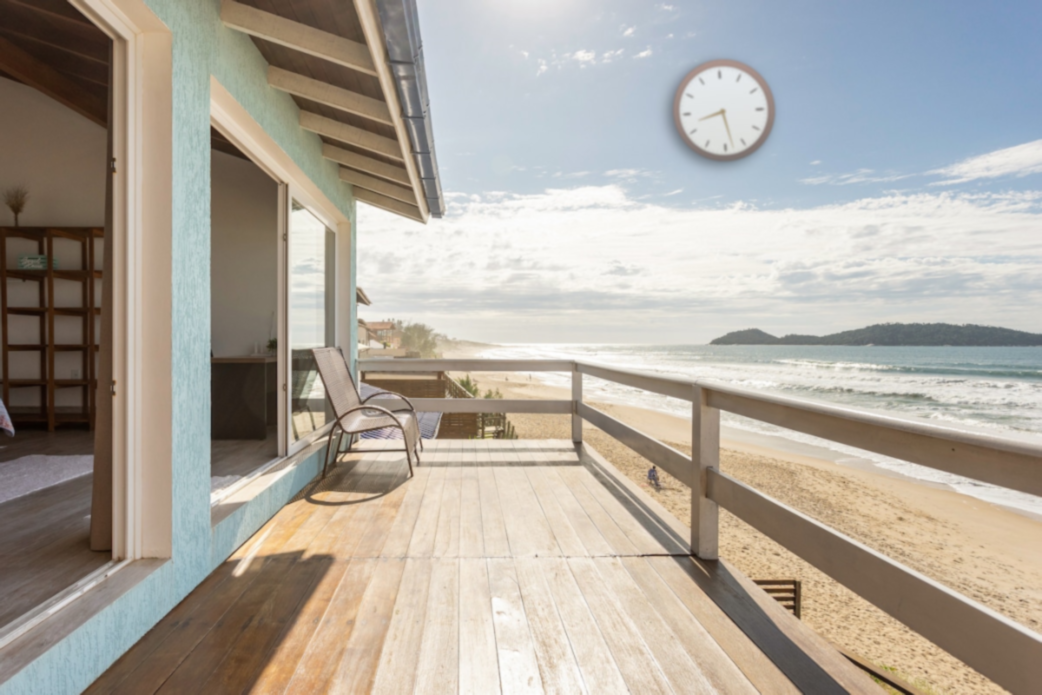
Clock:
8:28
